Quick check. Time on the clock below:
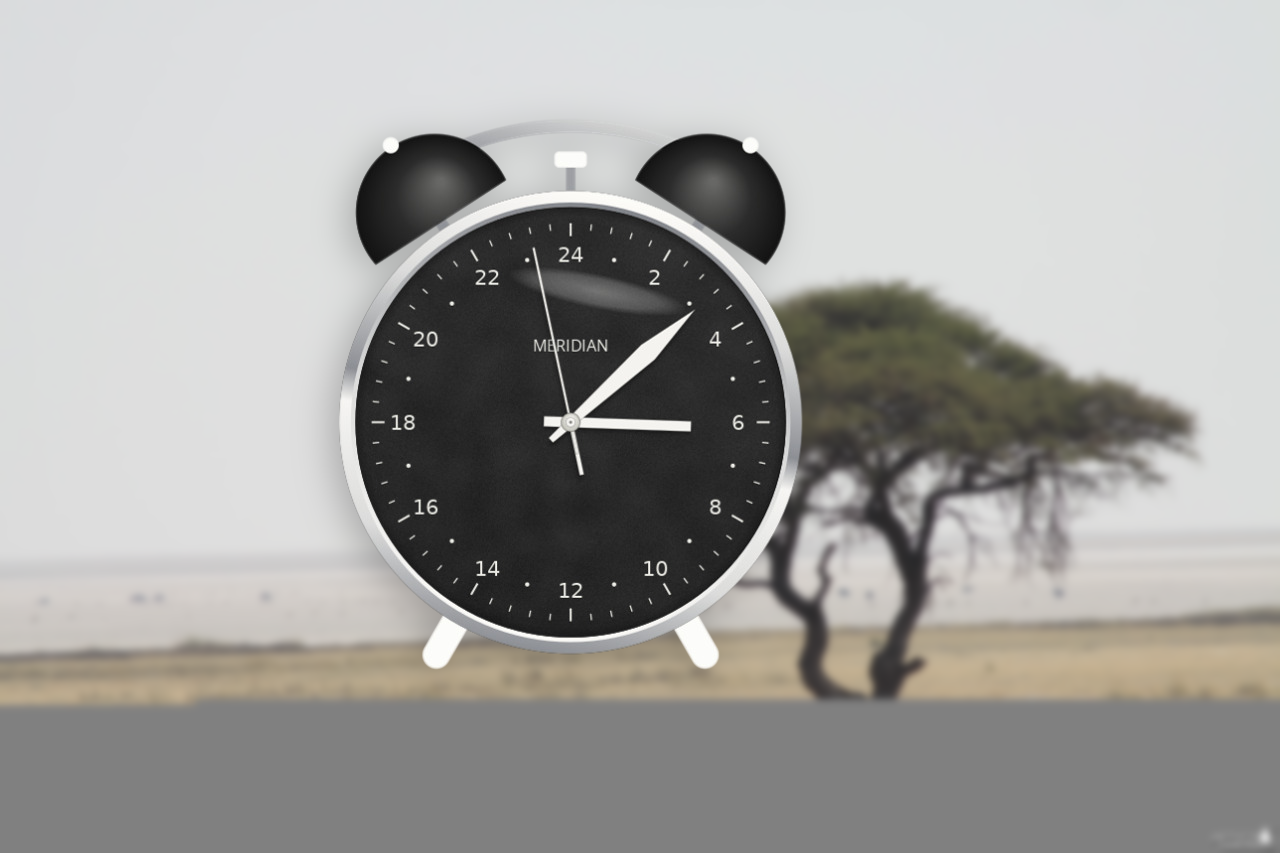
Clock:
6:07:58
